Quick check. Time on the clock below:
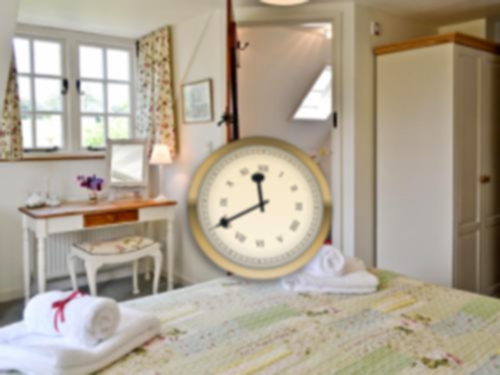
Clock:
11:40
